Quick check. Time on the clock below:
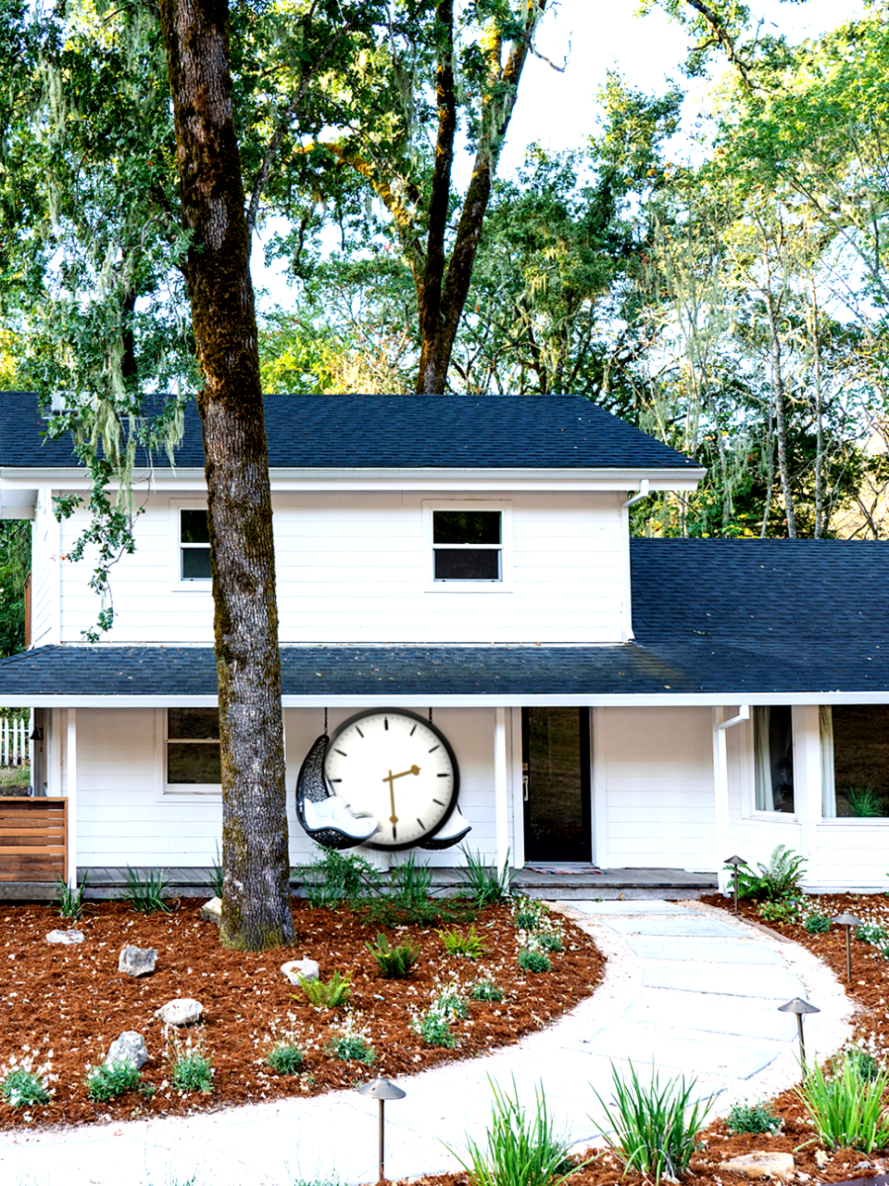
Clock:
2:30
